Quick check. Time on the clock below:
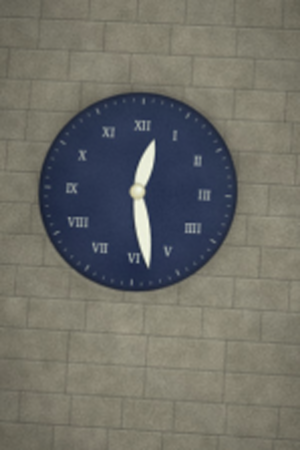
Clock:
12:28
